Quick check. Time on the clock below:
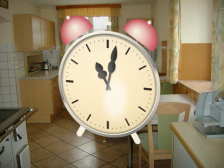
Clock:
11:02
